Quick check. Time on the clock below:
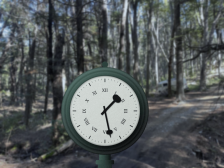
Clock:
1:28
